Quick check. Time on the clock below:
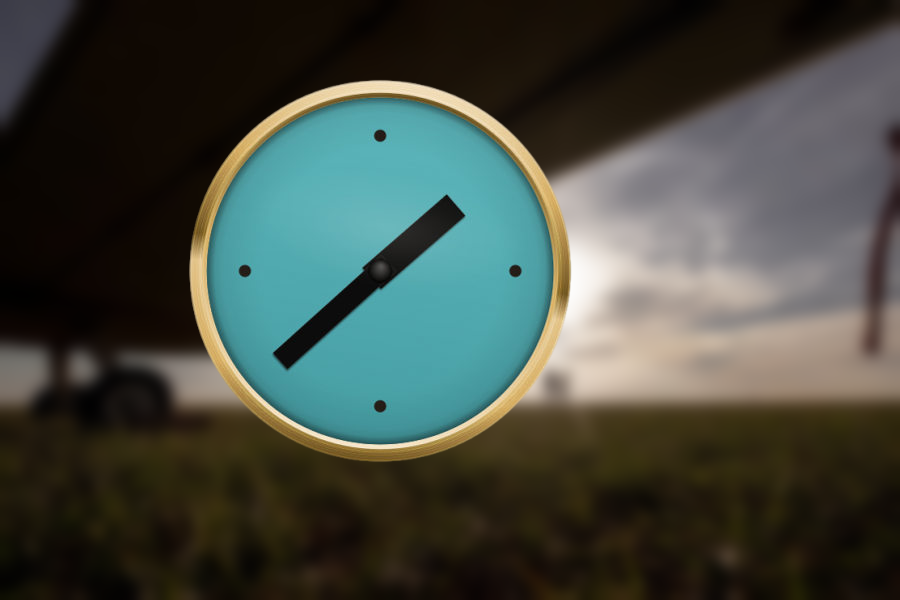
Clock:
1:38
